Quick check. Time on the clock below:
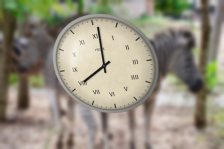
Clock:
8:01
